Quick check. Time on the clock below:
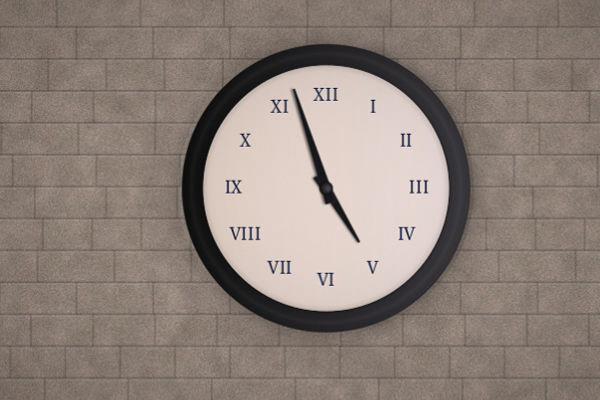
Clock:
4:57
